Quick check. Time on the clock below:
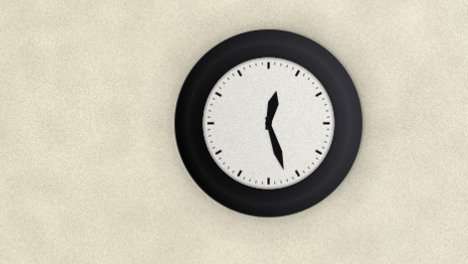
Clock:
12:27
